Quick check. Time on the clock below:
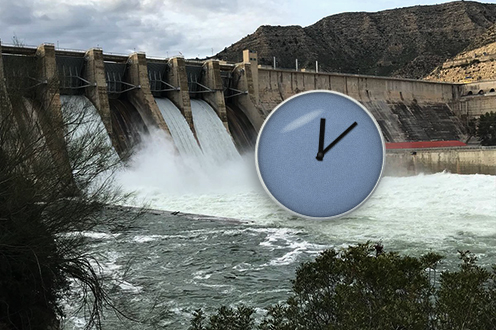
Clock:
12:08
